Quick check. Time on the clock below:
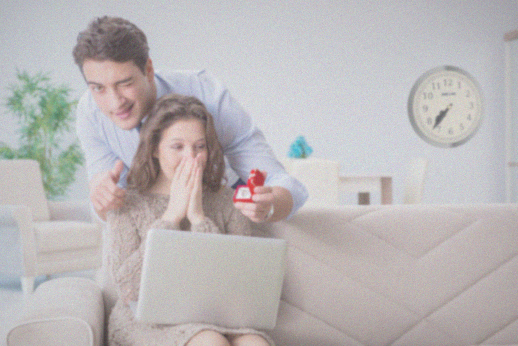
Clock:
7:37
